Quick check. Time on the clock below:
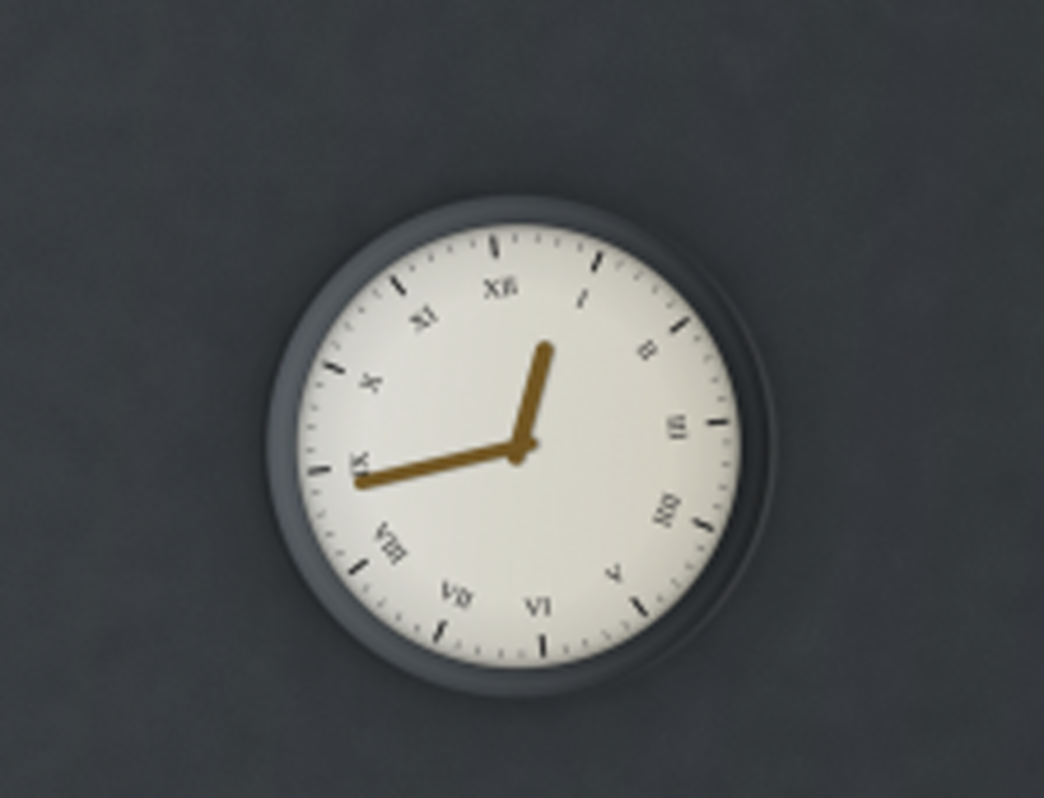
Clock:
12:44
